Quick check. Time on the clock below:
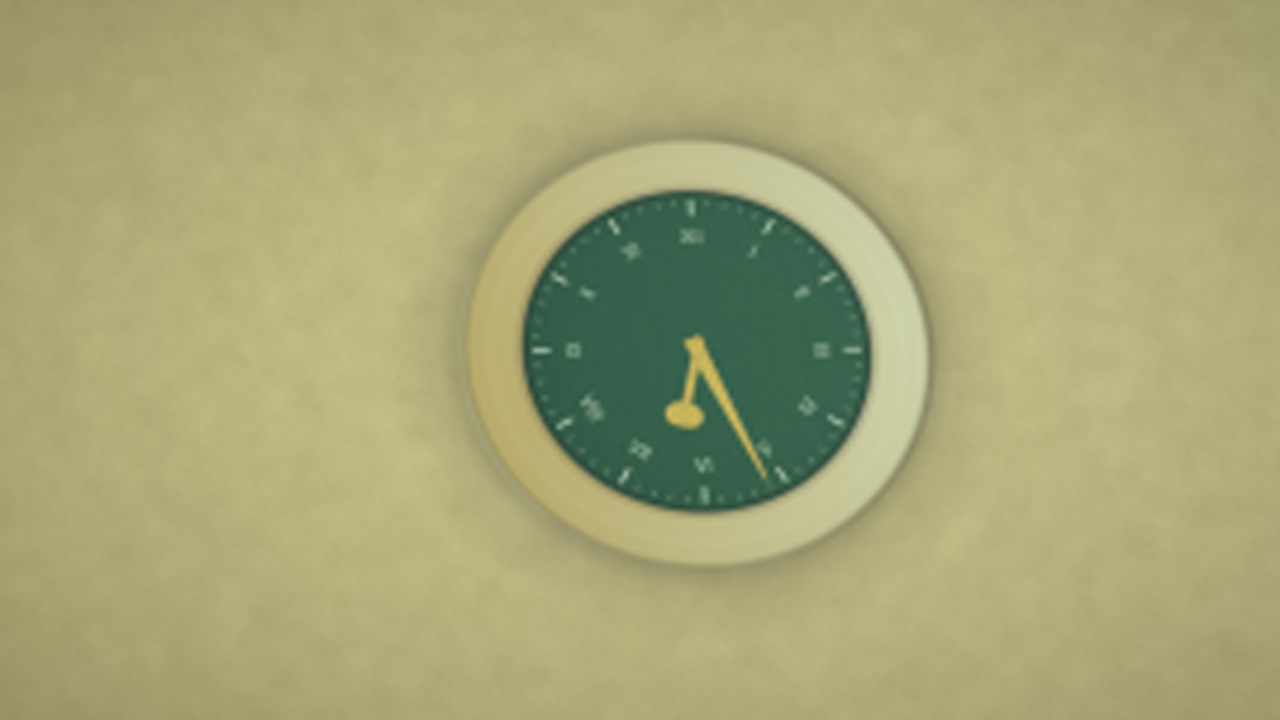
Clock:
6:26
